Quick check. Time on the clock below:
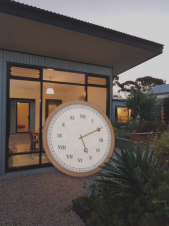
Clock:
5:10
